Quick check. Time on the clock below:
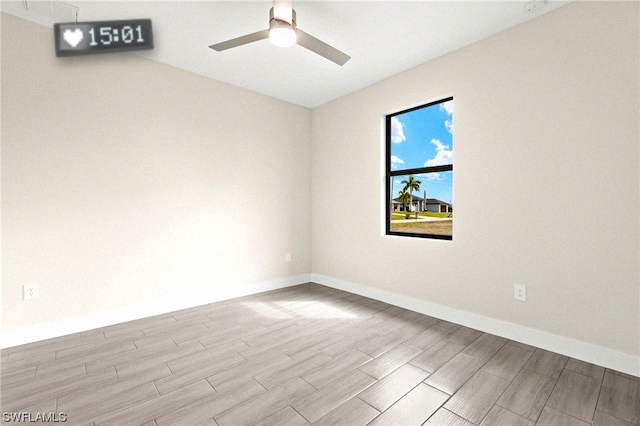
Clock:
15:01
